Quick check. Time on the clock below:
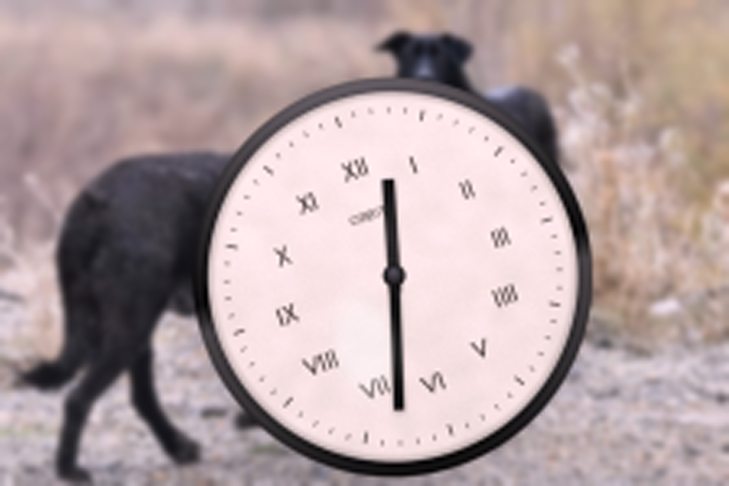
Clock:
12:33
